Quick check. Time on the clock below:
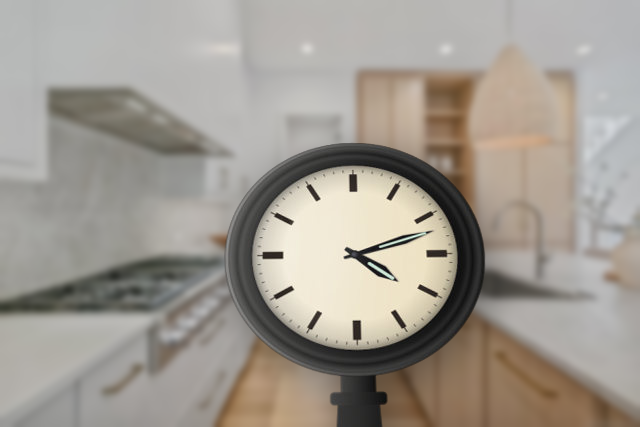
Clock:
4:12
